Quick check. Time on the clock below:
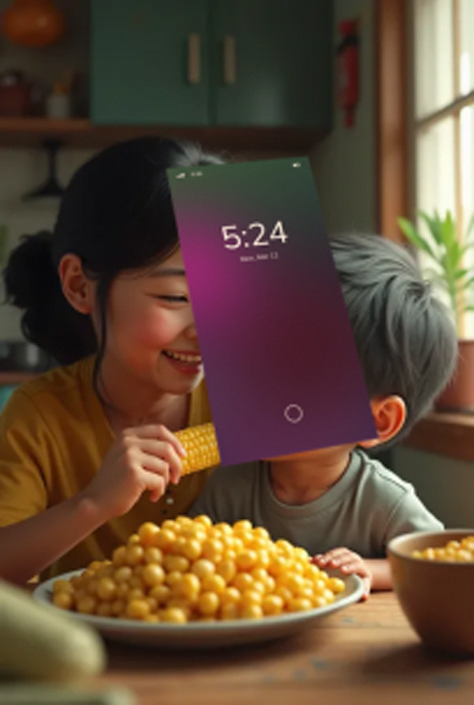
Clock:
5:24
